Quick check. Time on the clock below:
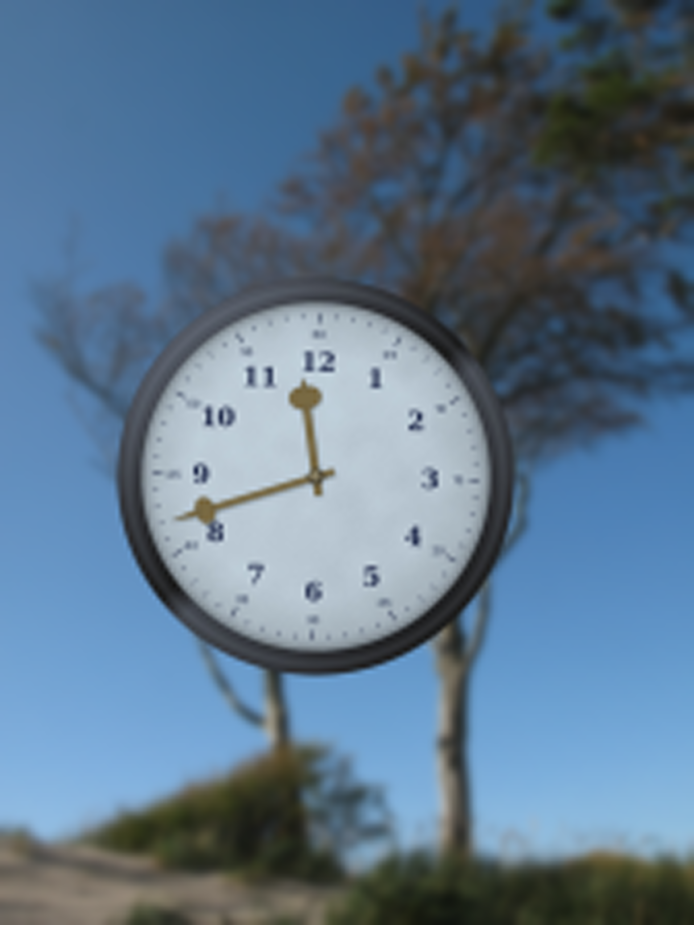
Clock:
11:42
